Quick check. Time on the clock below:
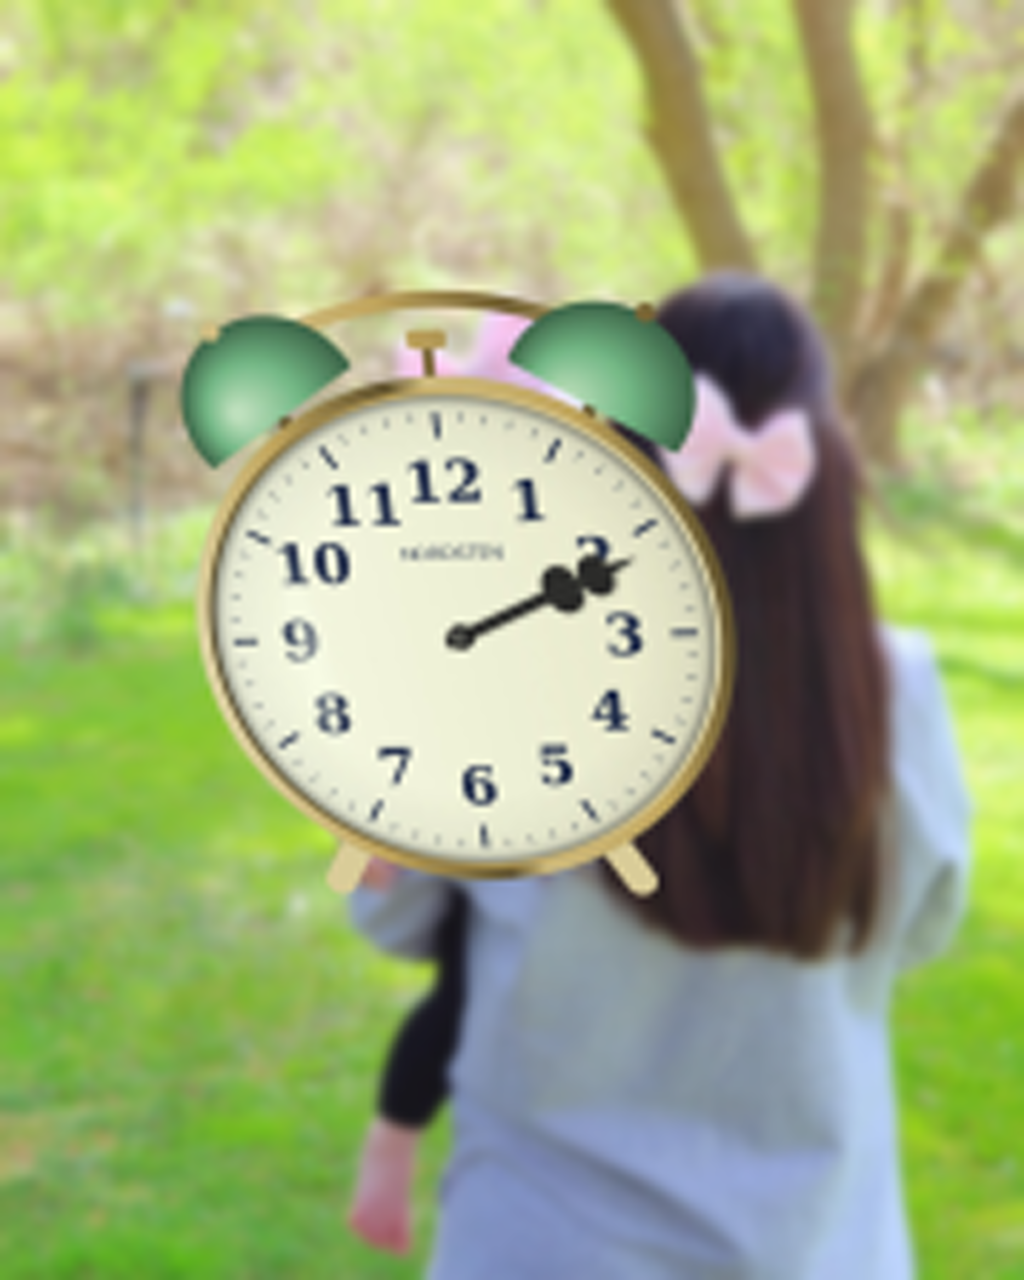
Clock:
2:11
